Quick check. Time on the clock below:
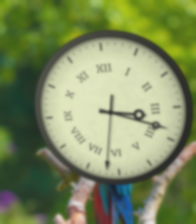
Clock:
3:18:32
